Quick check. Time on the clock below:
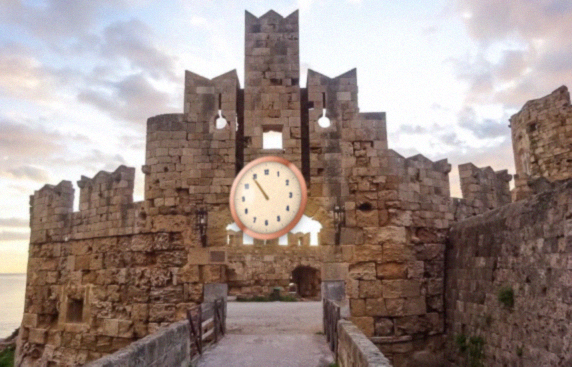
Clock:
10:54
